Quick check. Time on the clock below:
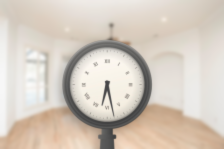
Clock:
6:28
